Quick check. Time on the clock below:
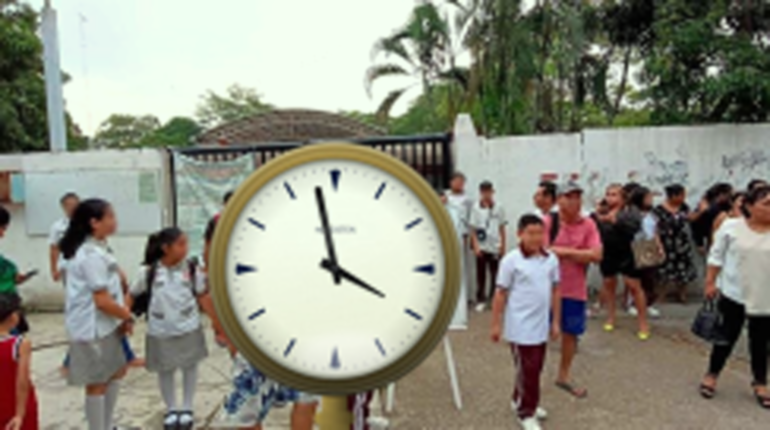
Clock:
3:58
